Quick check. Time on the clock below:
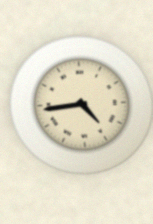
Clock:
4:44
